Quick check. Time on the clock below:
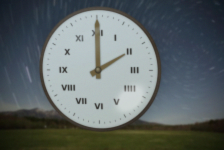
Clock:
2:00
